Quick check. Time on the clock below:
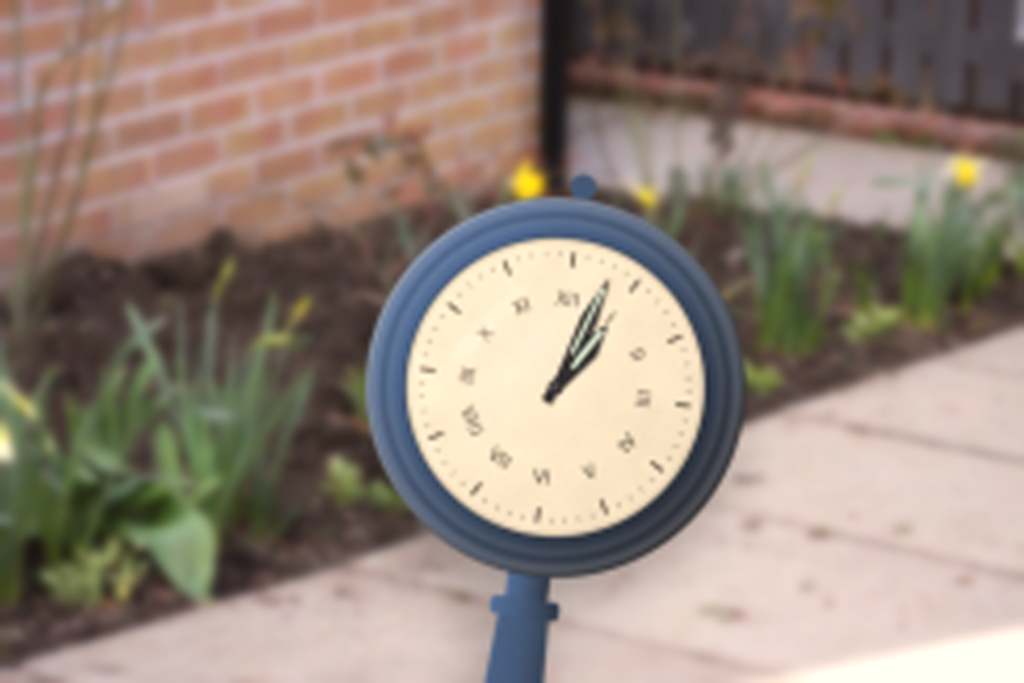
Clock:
1:03
